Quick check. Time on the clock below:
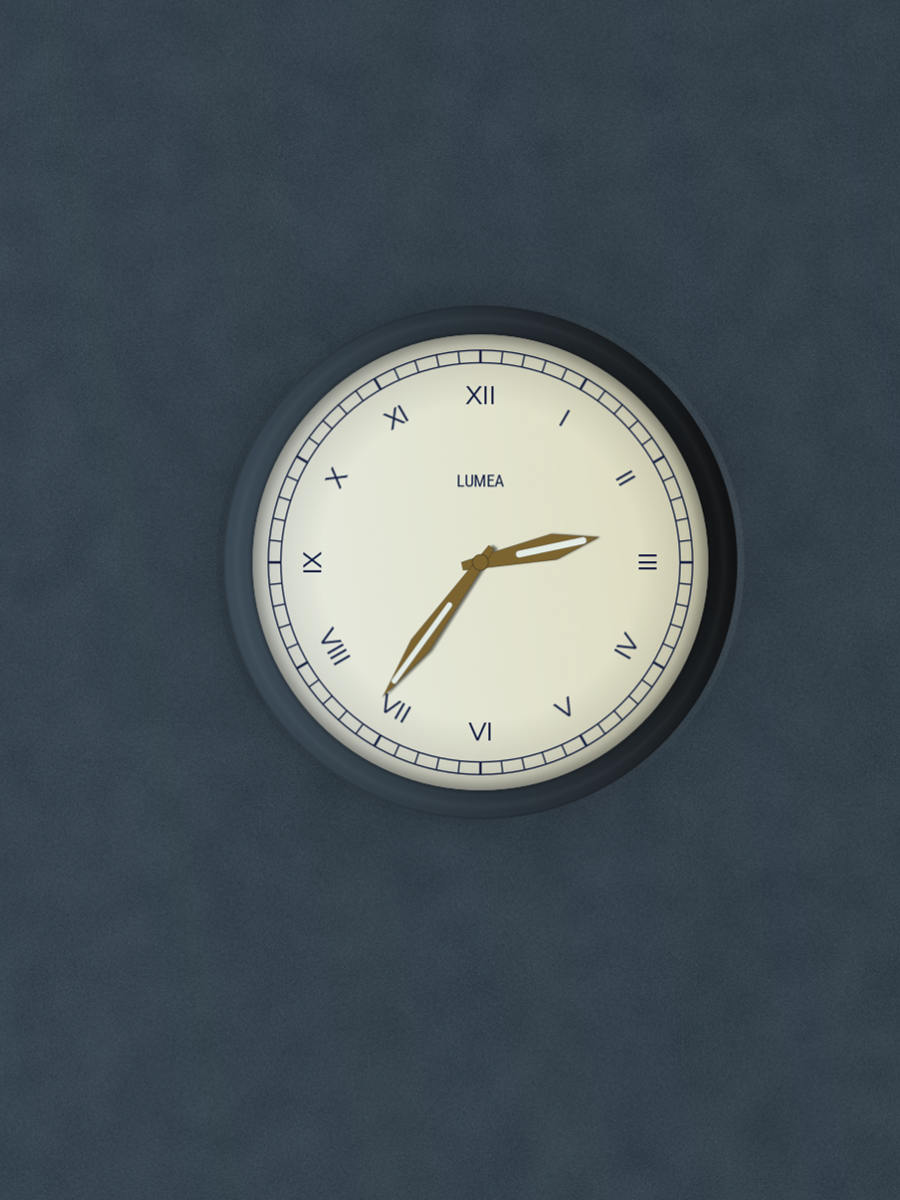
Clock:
2:36
